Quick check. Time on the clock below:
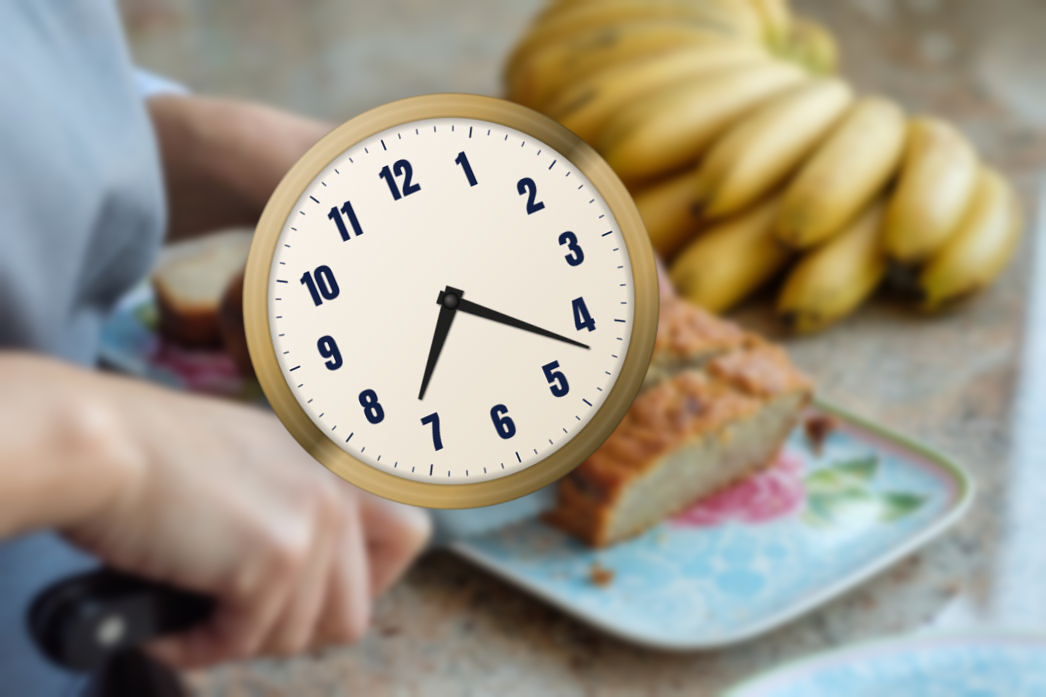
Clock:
7:22
